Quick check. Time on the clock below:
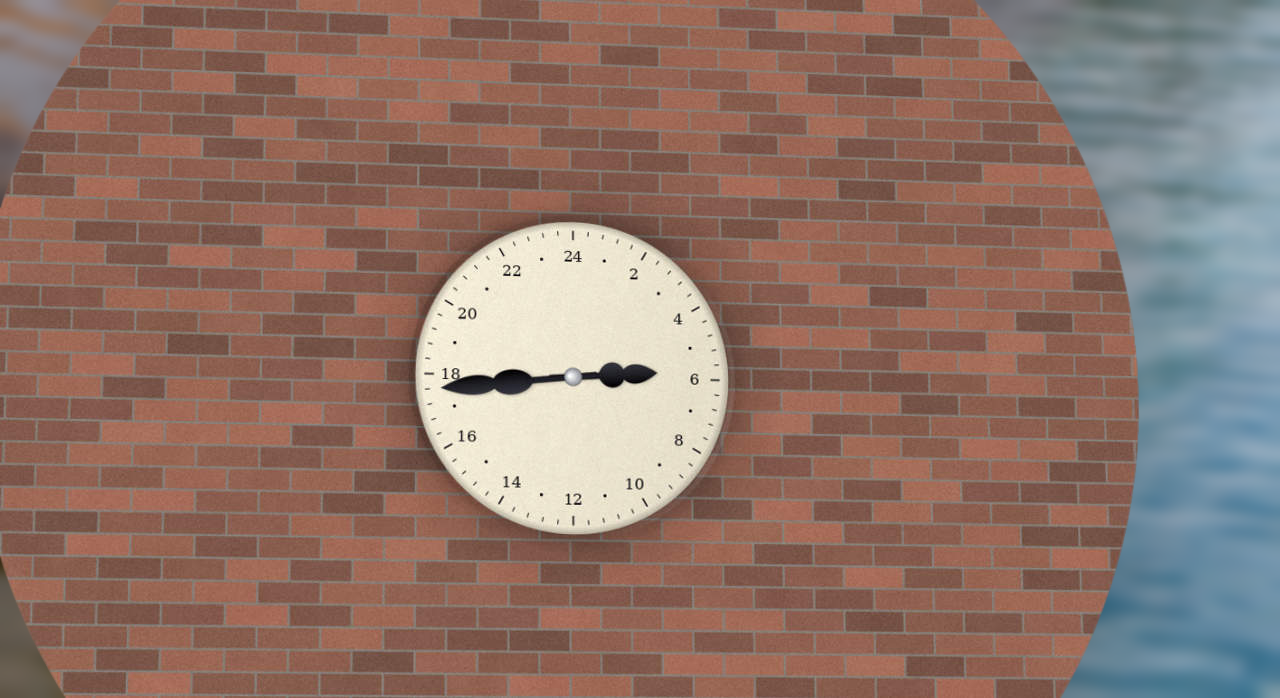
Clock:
5:44
